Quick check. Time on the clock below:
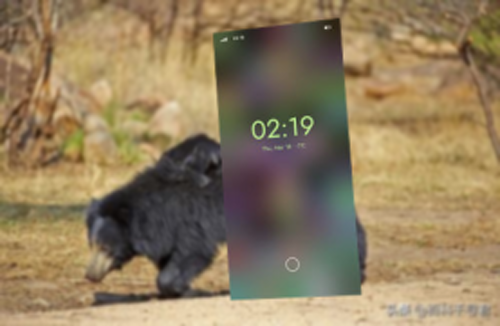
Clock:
2:19
